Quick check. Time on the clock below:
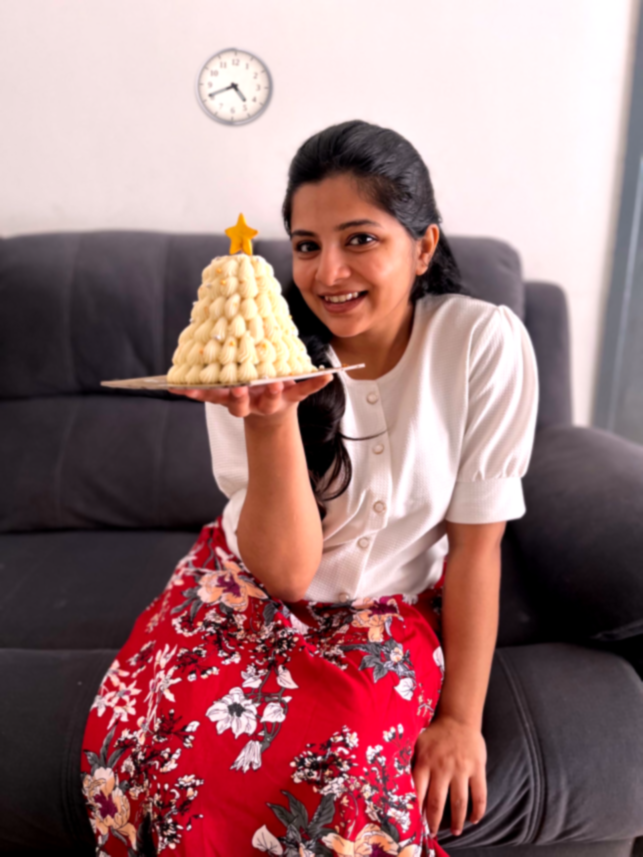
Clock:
4:41
